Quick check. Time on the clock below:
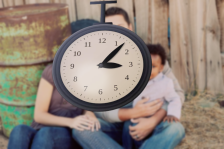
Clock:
3:07
